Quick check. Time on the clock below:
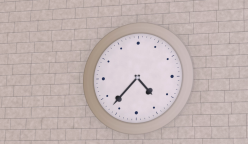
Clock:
4:37
